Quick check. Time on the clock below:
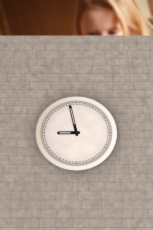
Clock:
8:58
